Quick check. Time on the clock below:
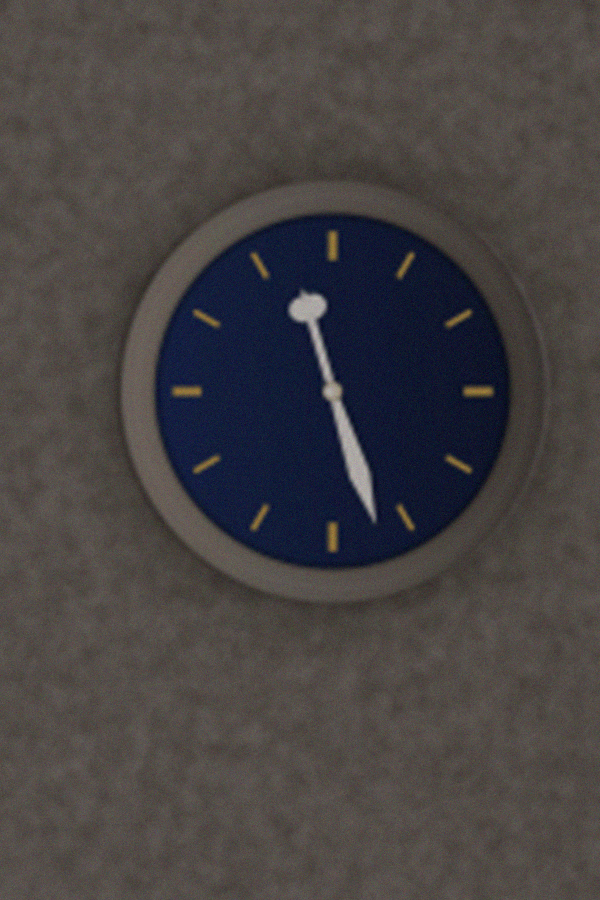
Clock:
11:27
